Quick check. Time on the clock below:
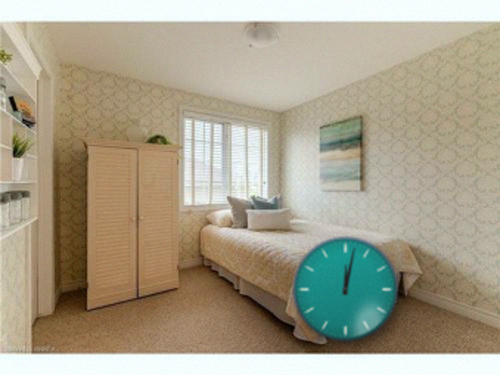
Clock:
12:02
